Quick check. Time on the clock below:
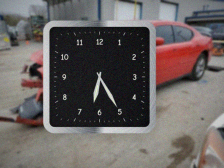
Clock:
6:25
